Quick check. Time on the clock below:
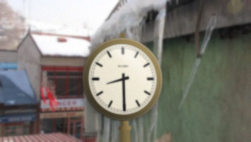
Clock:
8:30
